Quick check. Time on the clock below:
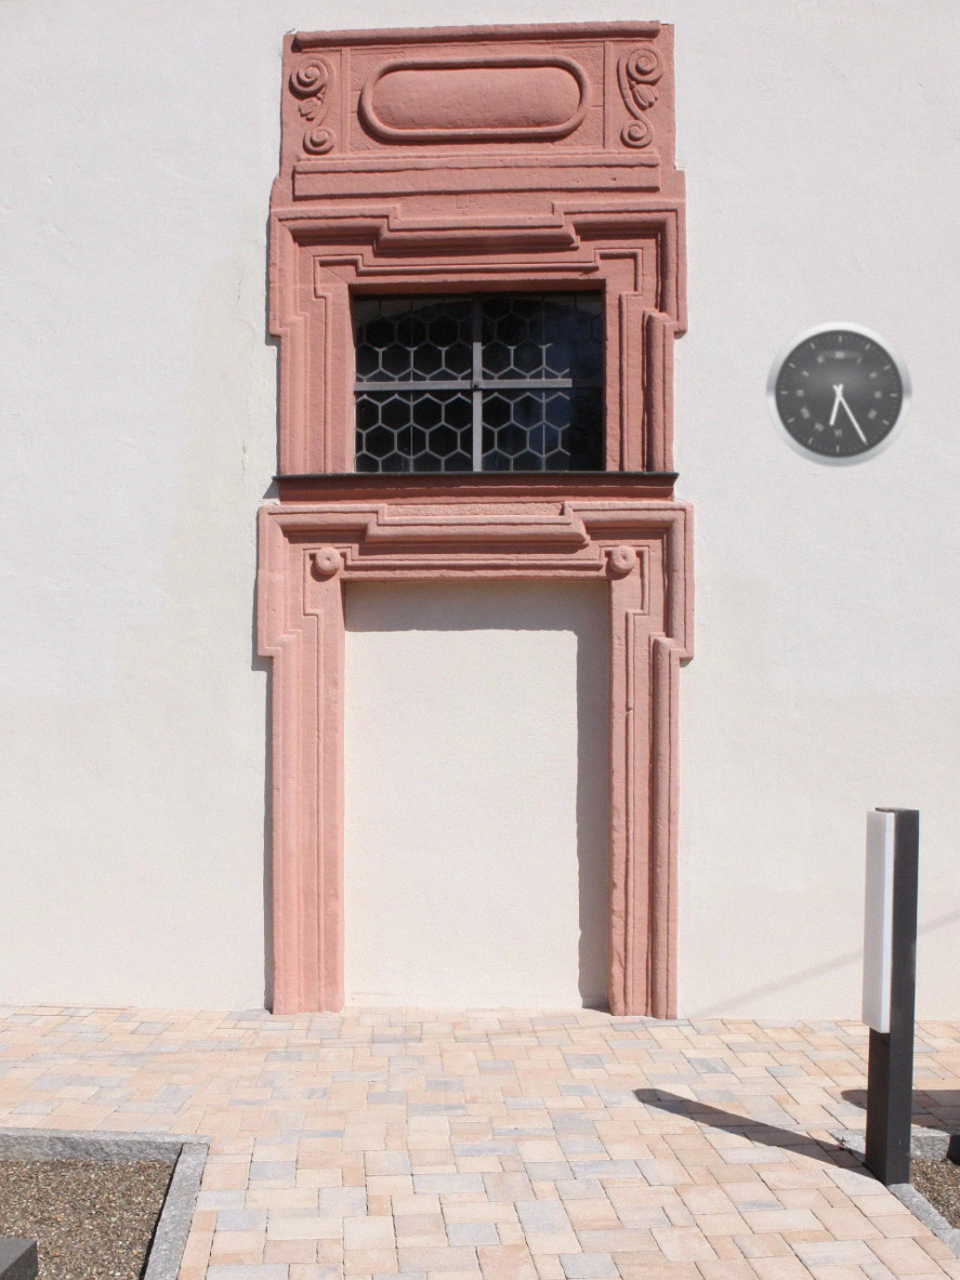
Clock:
6:25
